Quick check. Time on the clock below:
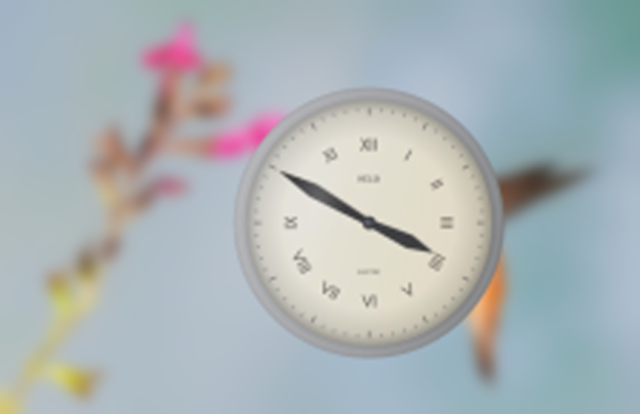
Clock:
3:50
